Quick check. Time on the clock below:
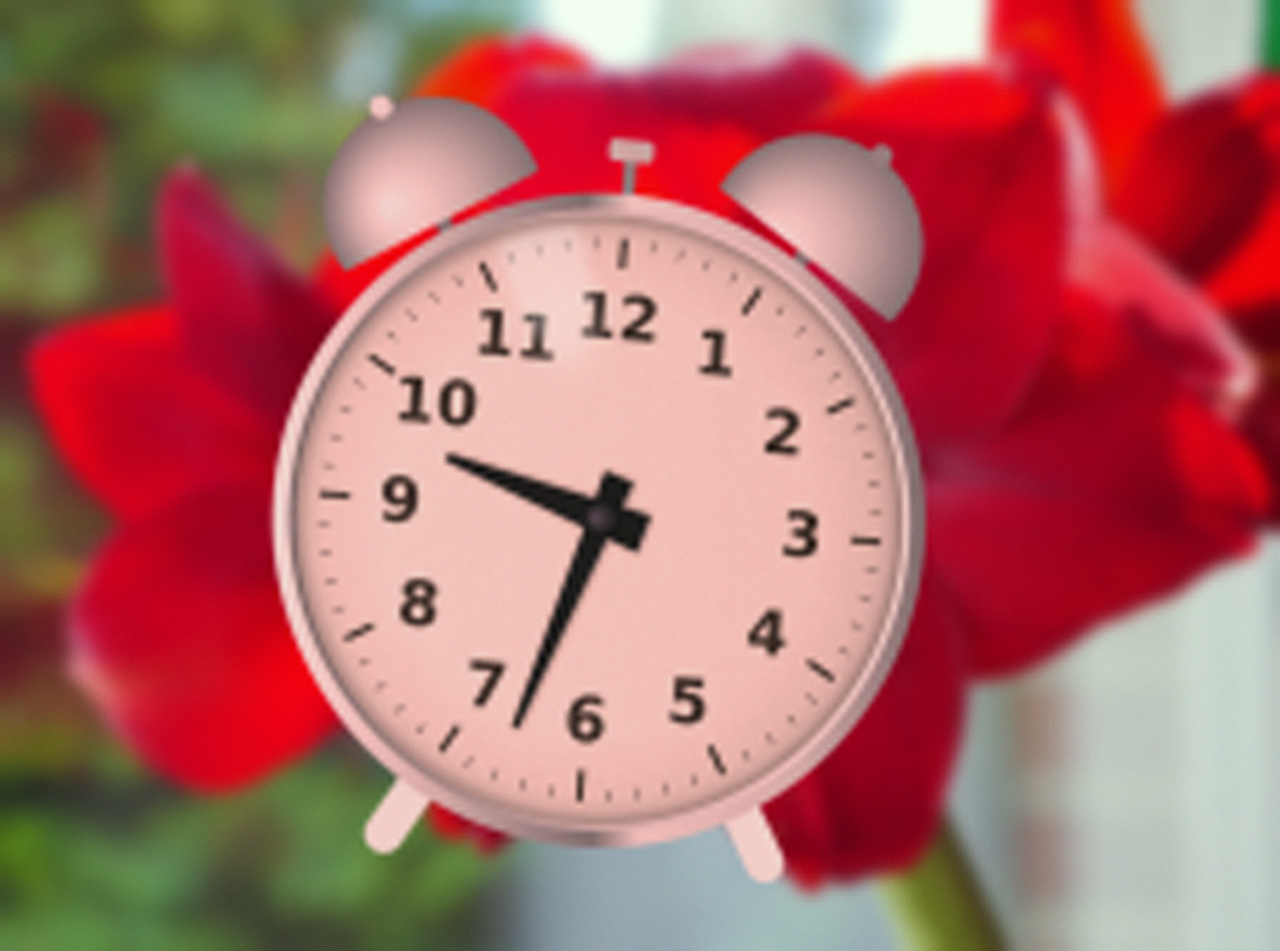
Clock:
9:33
